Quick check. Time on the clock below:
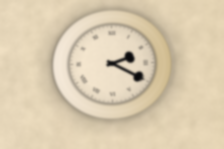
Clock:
2:20
